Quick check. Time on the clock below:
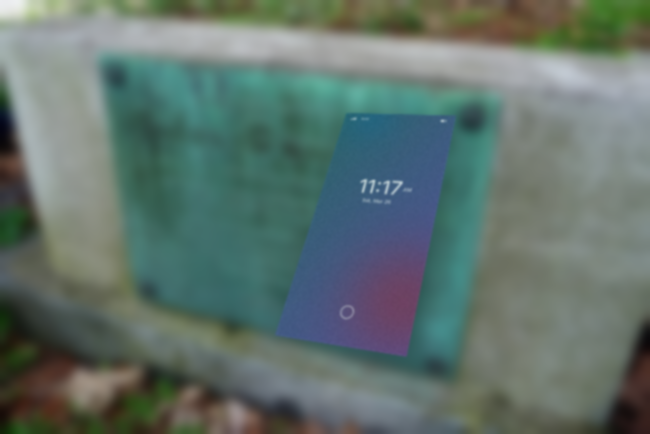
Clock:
11:17
